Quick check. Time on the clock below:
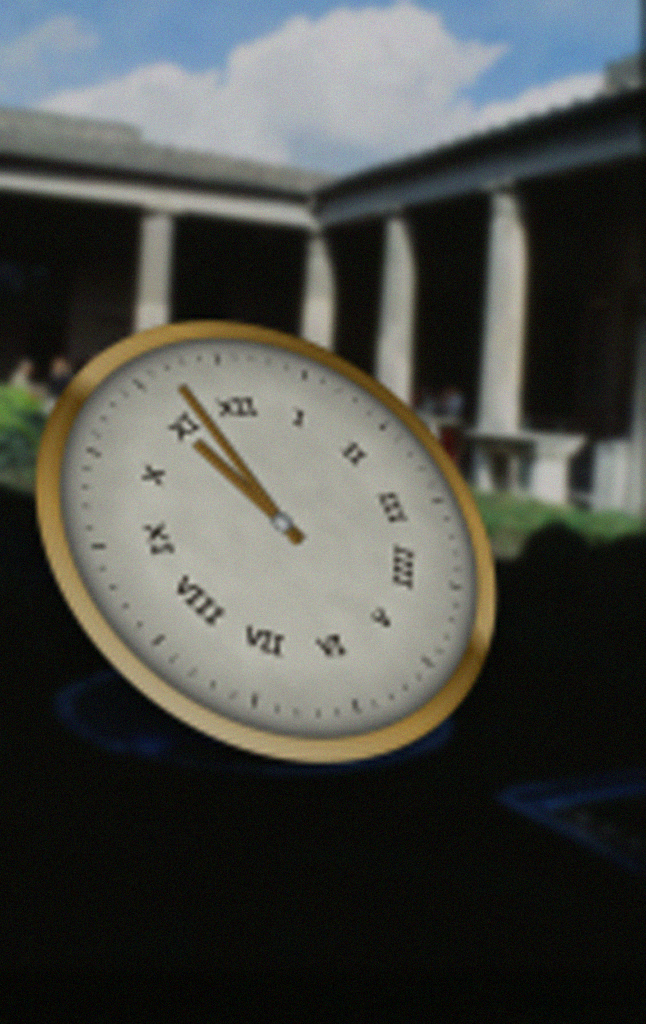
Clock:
10:57
